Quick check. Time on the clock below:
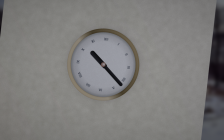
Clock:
10:22
